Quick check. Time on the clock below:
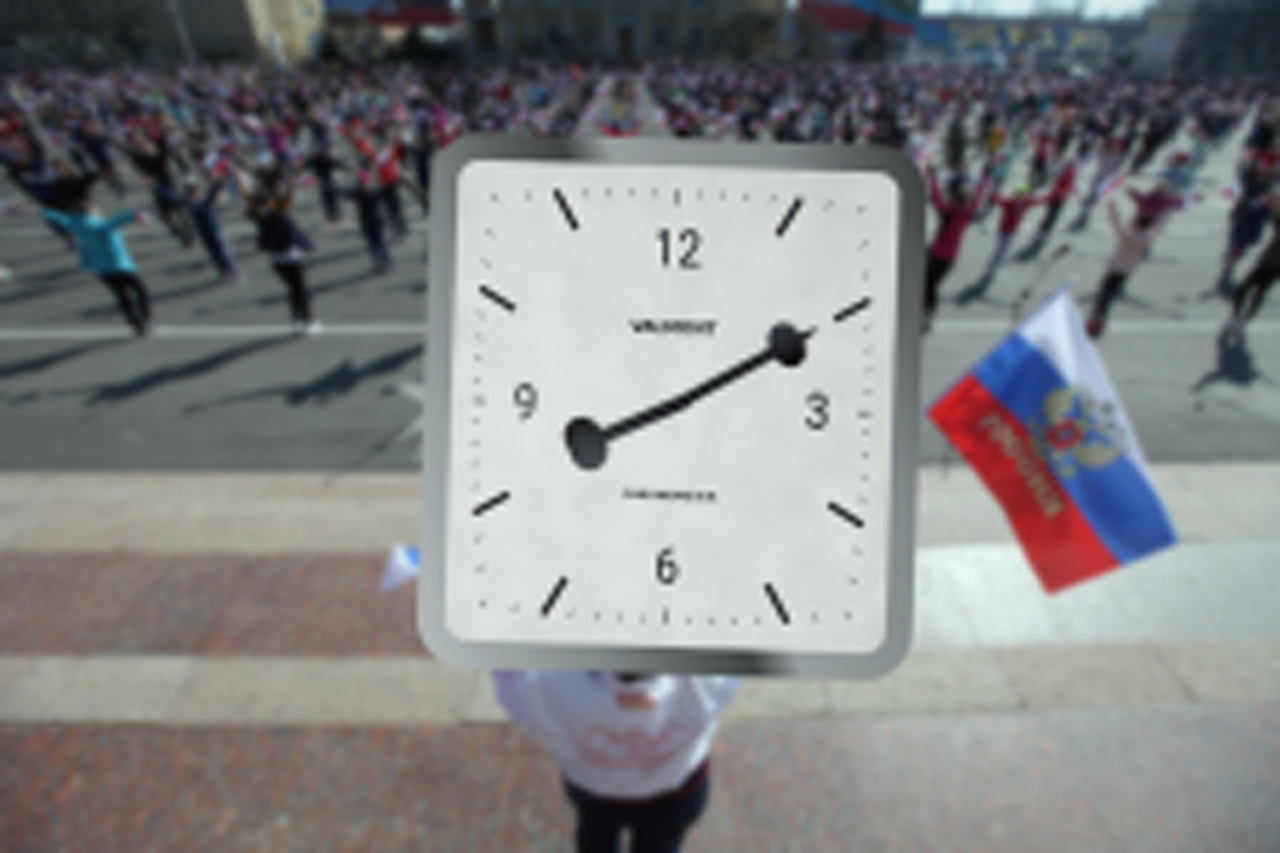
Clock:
8:10
